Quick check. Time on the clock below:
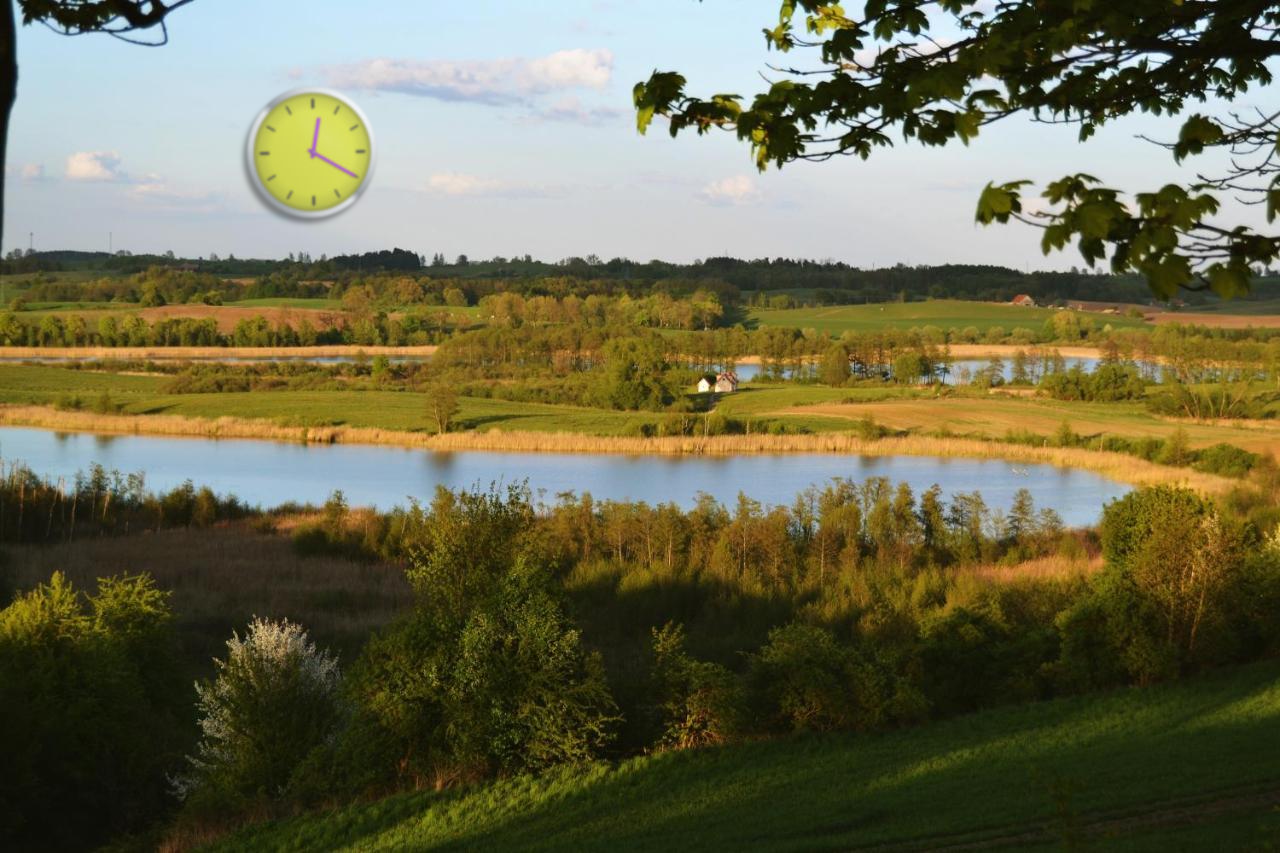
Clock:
12:20
